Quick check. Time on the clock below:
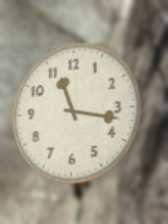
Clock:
11:17
